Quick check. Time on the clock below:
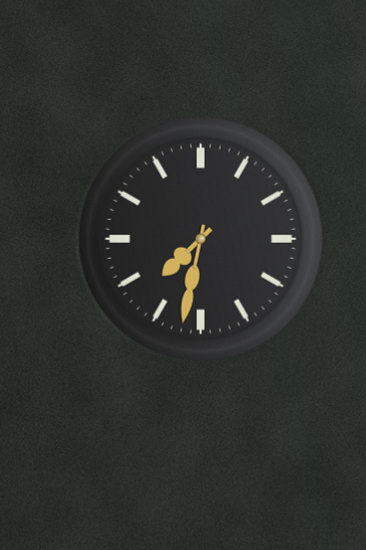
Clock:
7:32
